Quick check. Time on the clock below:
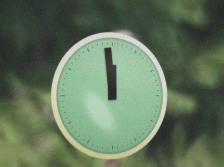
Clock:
11:59
